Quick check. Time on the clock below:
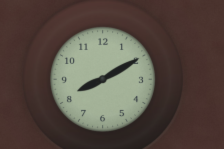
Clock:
8:10
